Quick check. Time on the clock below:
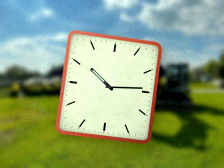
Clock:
10:14
